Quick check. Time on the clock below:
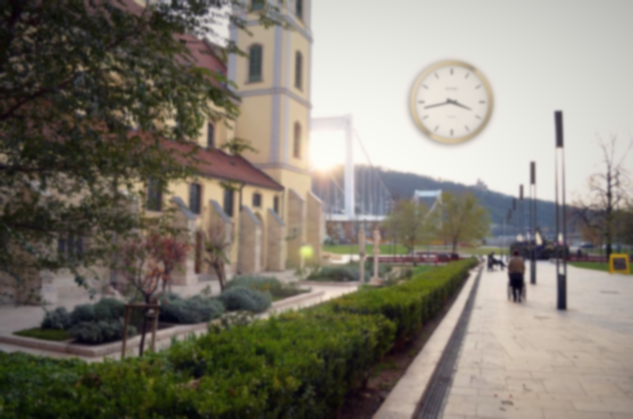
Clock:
3:43
